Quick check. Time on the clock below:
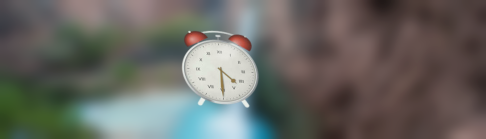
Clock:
4:30
